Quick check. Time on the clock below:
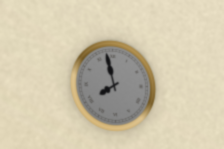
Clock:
7:58
